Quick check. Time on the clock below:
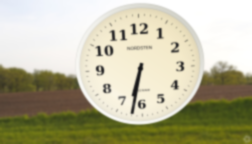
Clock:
6:32
